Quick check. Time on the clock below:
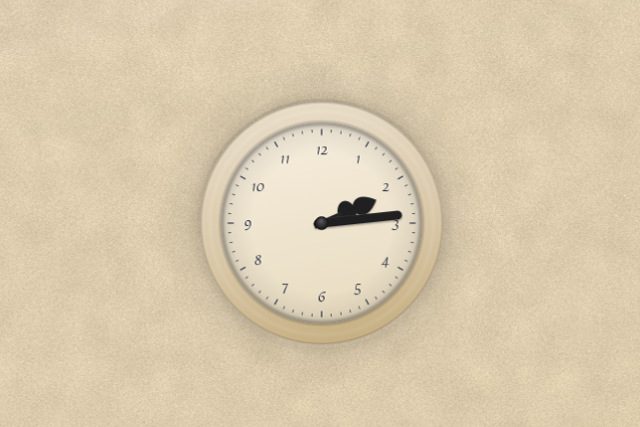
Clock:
2:14
